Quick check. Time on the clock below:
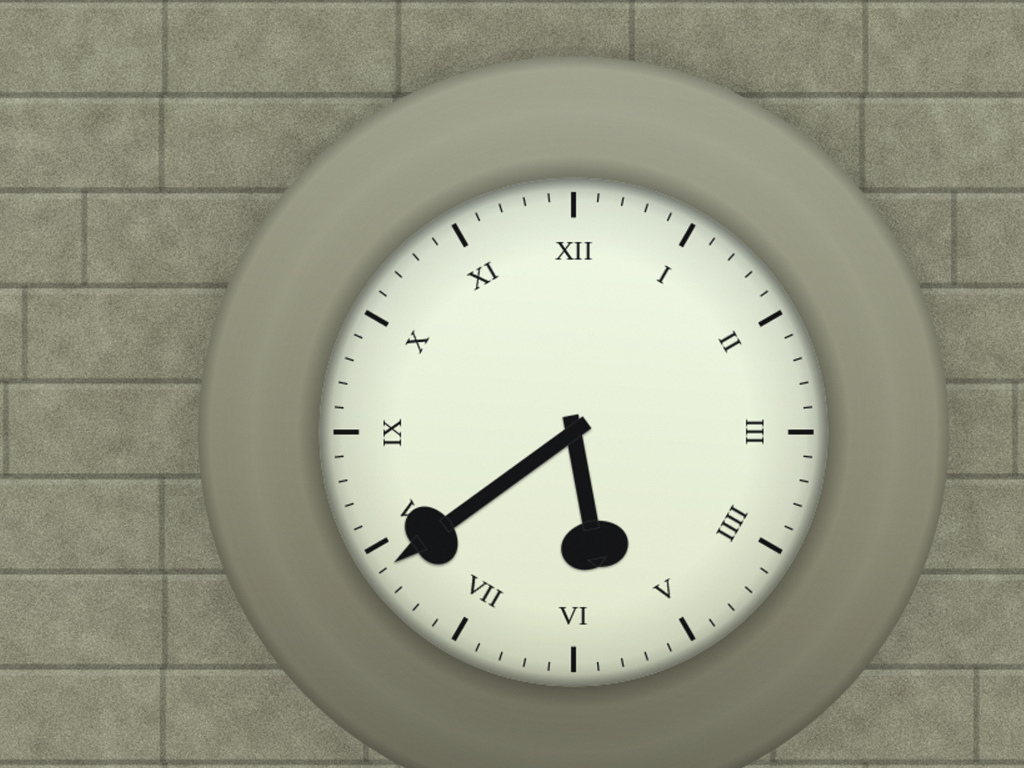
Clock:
5:39
